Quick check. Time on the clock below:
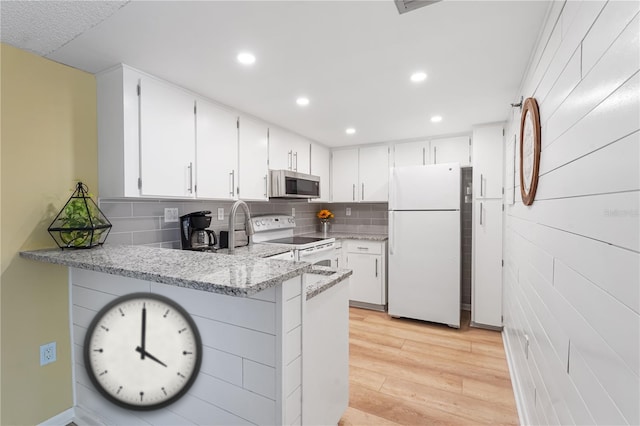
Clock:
4:00
